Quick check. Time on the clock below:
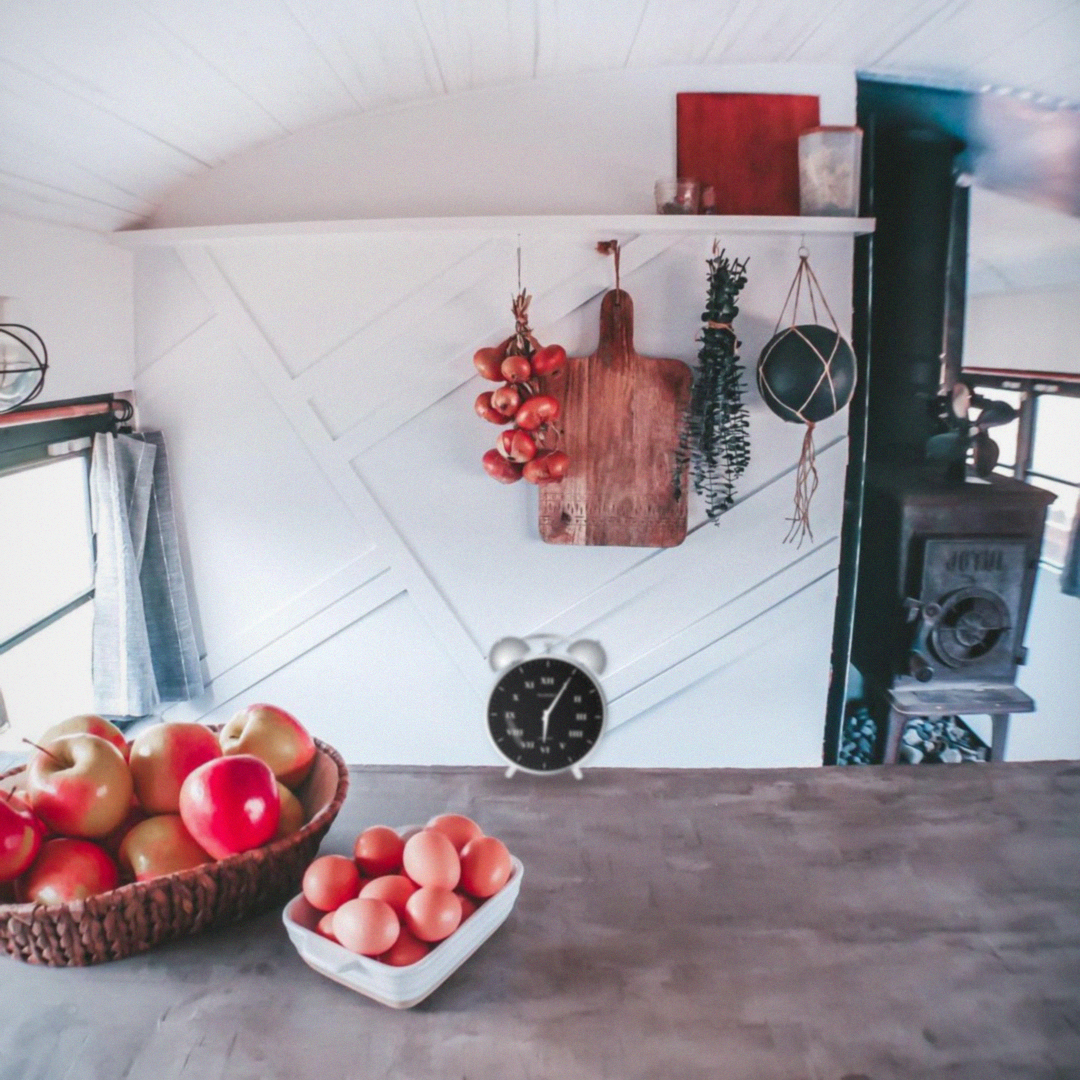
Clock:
6:05
